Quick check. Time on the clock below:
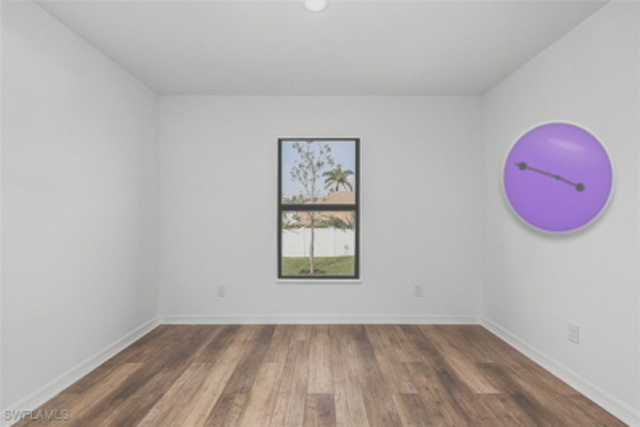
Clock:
3:48
